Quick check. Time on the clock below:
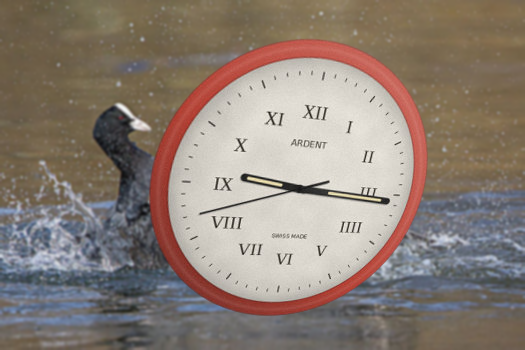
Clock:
9:15:42
